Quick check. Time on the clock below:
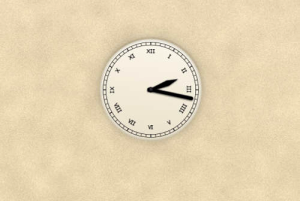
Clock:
2:17
